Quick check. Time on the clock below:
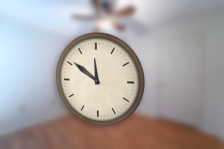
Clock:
11:51
